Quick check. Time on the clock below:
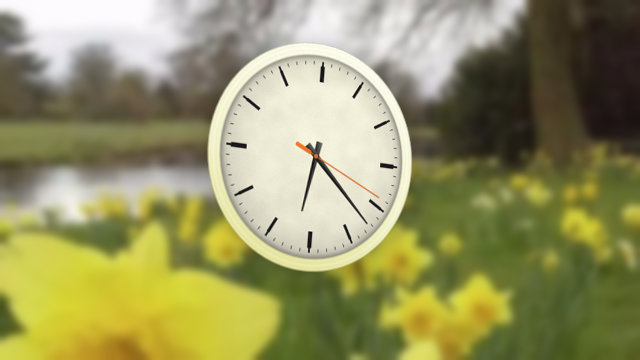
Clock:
6:22:19
